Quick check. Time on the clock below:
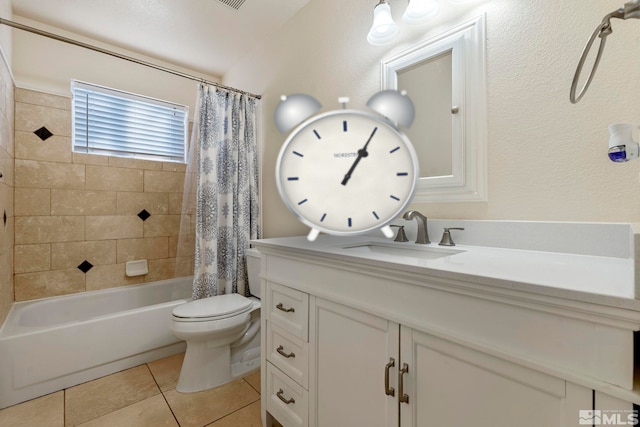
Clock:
1:05
